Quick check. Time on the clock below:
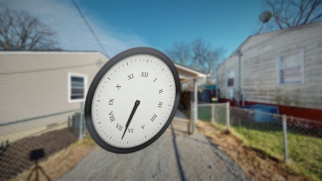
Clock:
6:32
